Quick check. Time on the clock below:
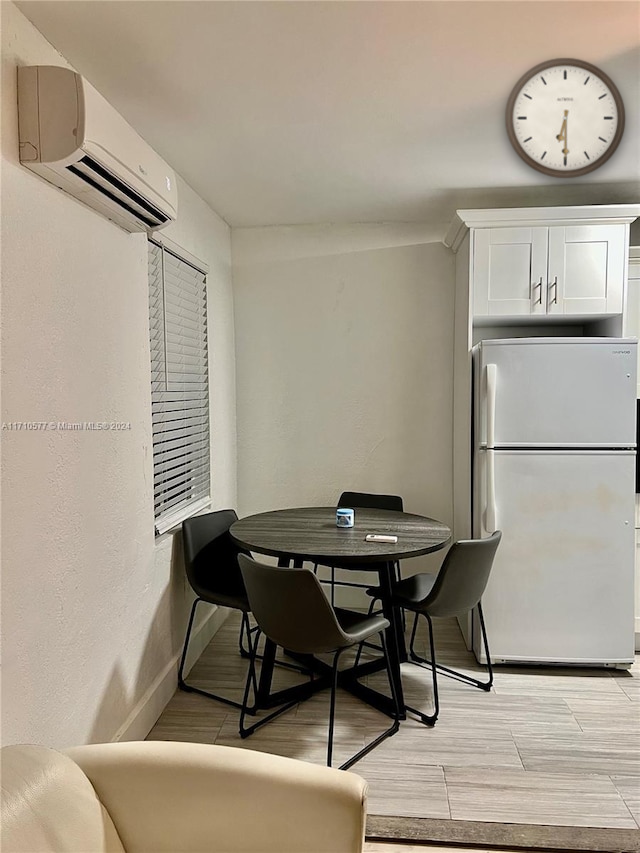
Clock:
6:30
